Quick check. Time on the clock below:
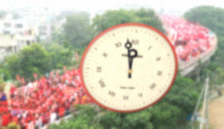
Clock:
11:58
